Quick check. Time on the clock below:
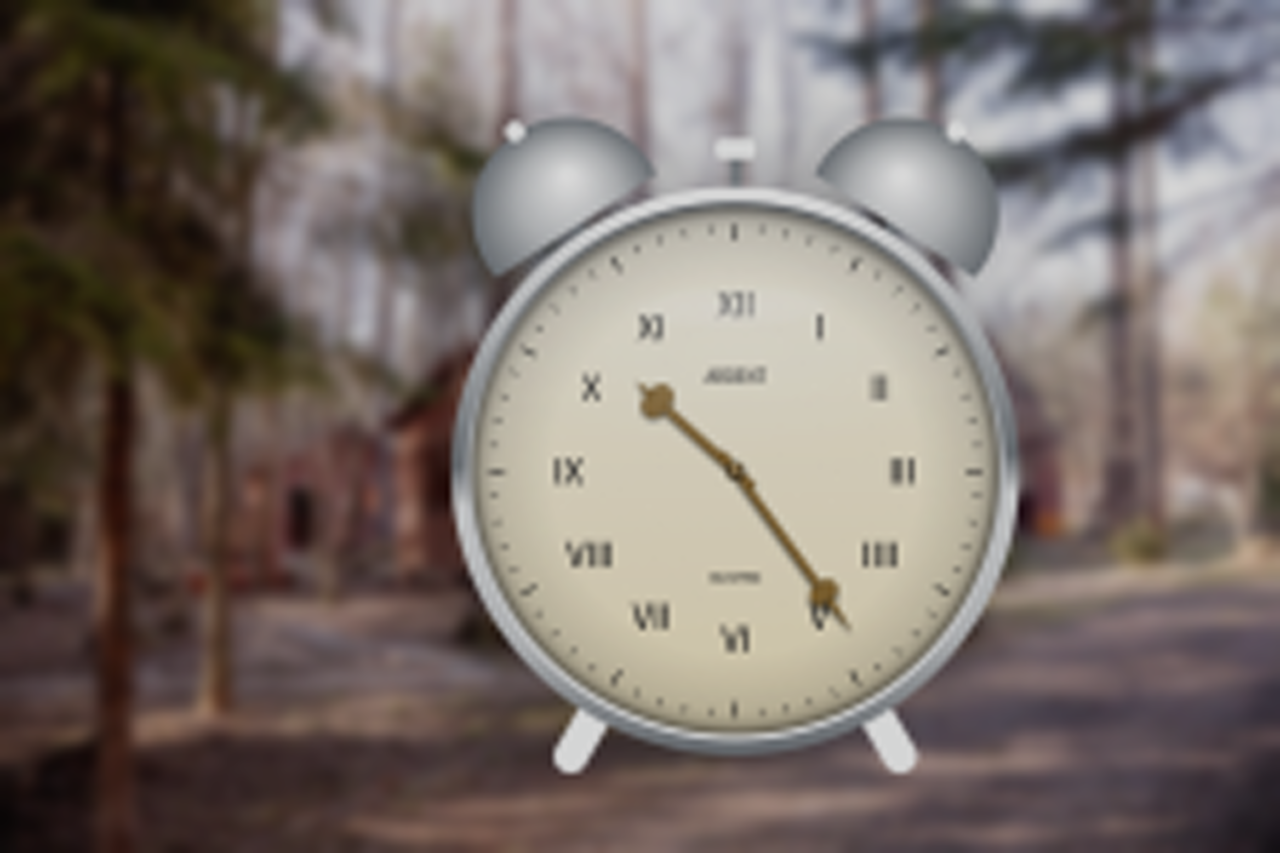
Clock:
10:24
